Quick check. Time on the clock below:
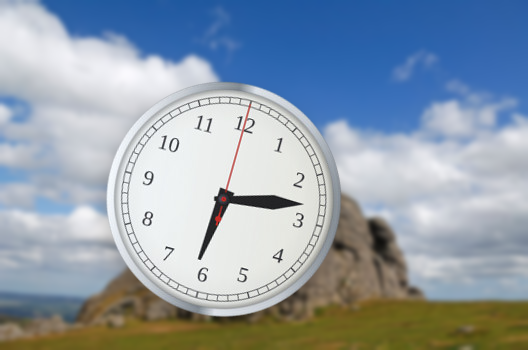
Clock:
6:13:00
